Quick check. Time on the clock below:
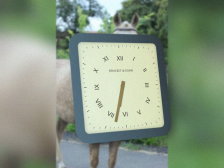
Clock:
6:33
